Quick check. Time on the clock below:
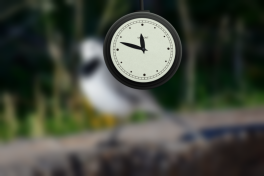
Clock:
11:48
